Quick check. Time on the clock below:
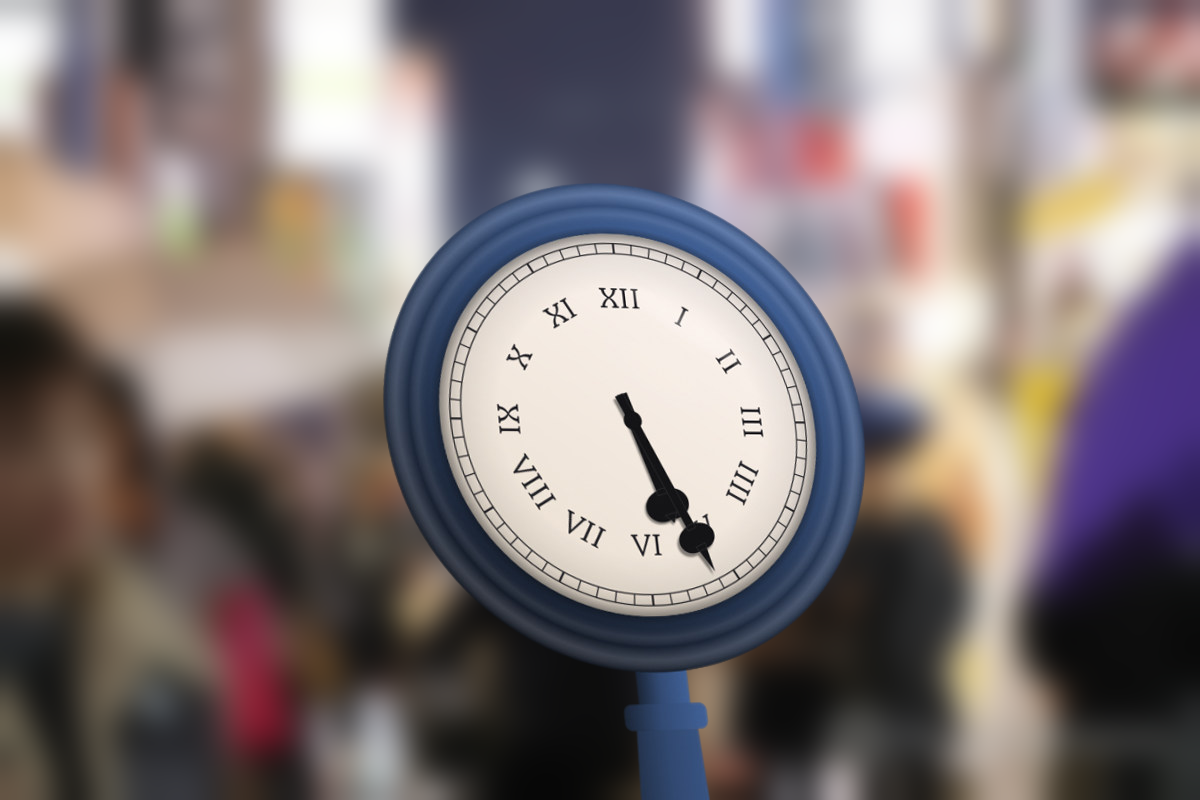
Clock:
5:26
